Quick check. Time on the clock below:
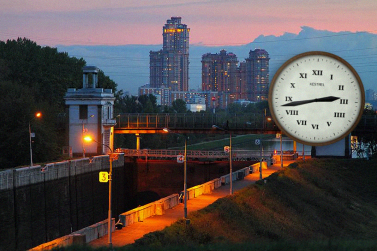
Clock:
2:43
